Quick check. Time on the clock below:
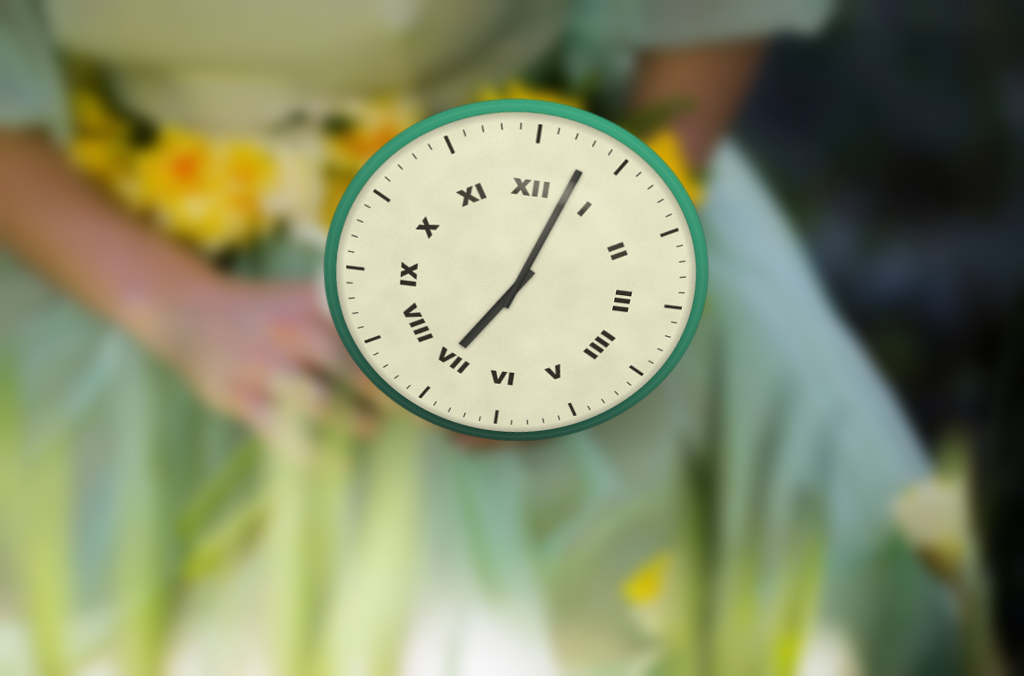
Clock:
7:03
